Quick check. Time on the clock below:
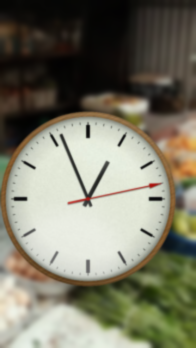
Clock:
12:56:13
